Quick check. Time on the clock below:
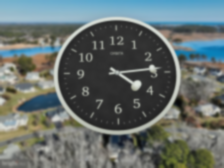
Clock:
4:14
